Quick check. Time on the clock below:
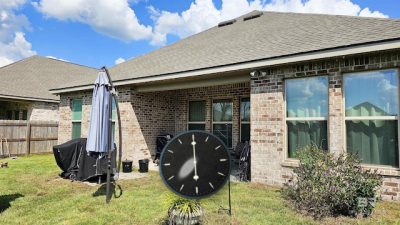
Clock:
6:00
